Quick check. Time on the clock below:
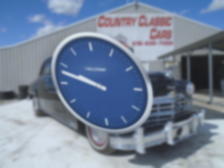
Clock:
9:48
